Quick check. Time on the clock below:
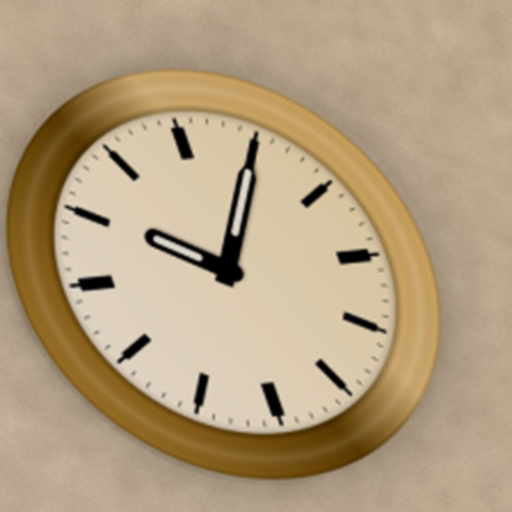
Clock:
10:05
